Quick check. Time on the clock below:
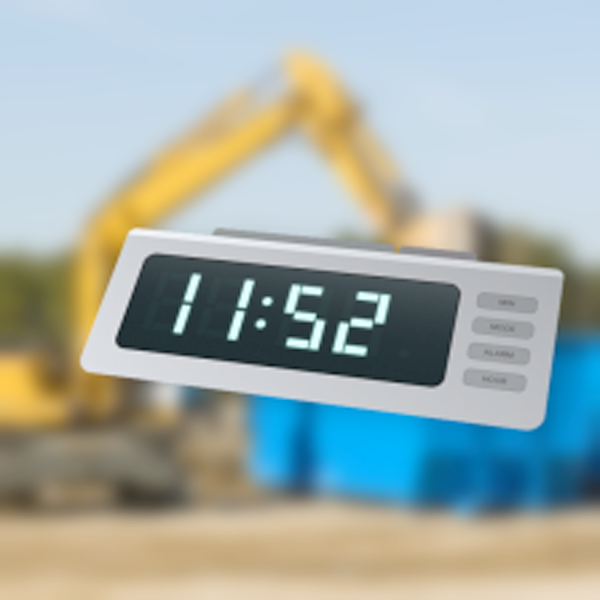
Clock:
11:52
